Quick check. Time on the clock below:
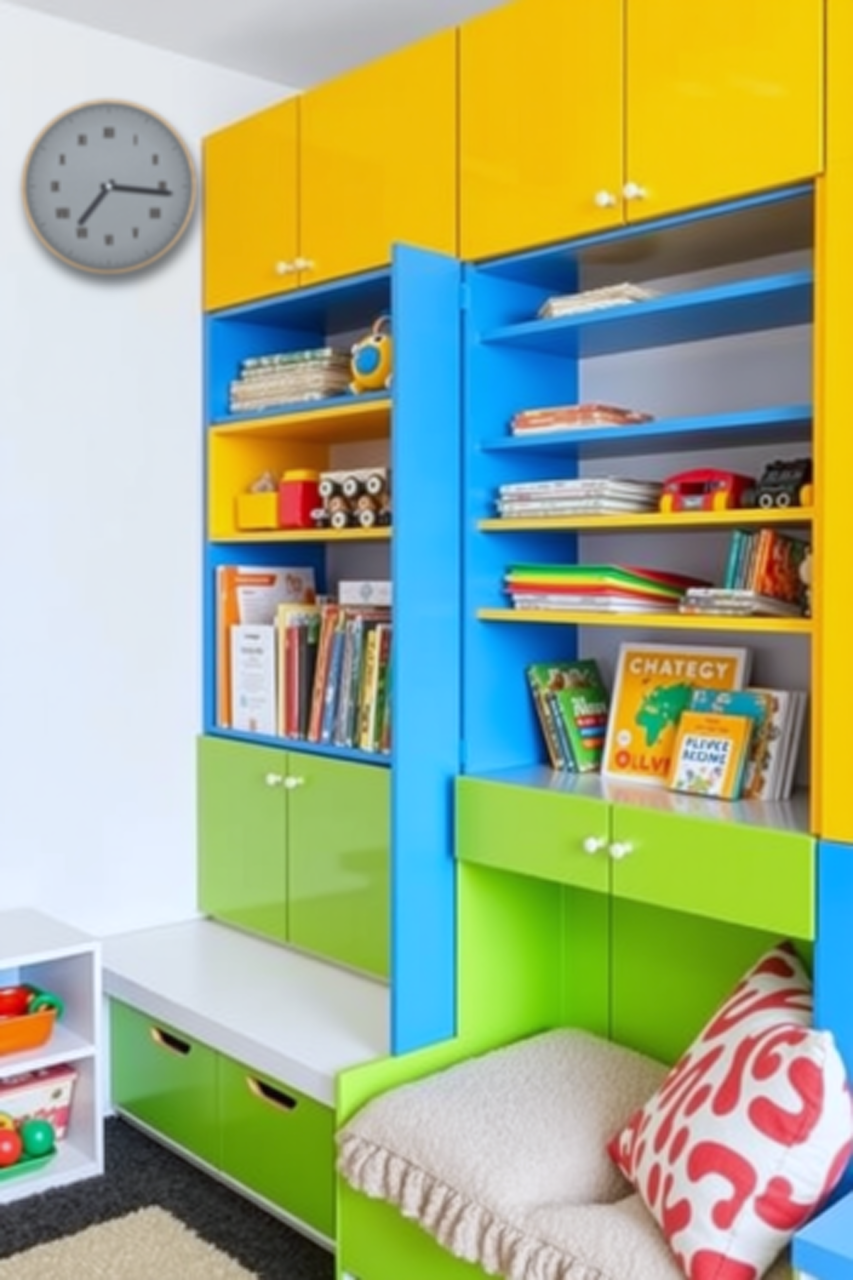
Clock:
7:16
